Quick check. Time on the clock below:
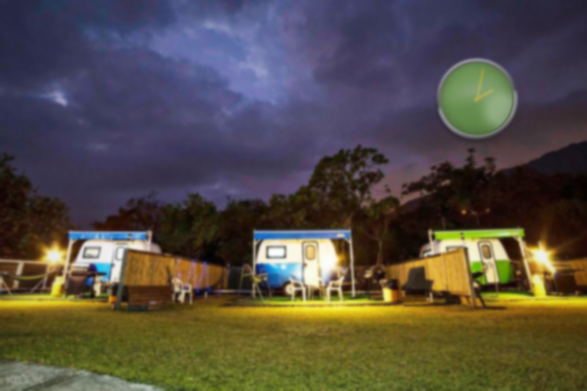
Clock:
2:02
